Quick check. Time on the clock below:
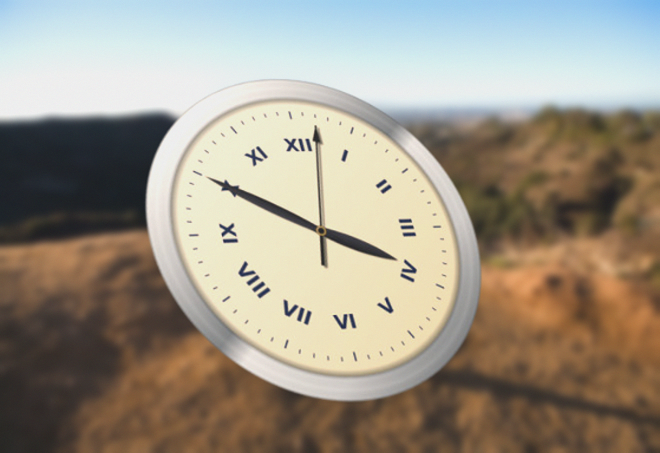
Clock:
3:50:02
